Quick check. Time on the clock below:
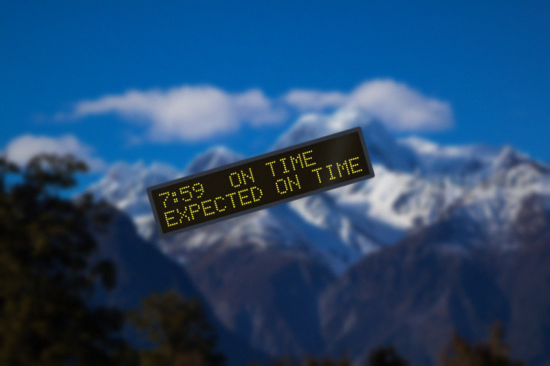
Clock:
7:59
